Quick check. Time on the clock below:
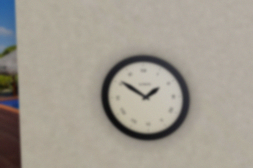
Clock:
1:51
